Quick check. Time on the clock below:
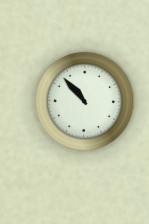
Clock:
10:53
